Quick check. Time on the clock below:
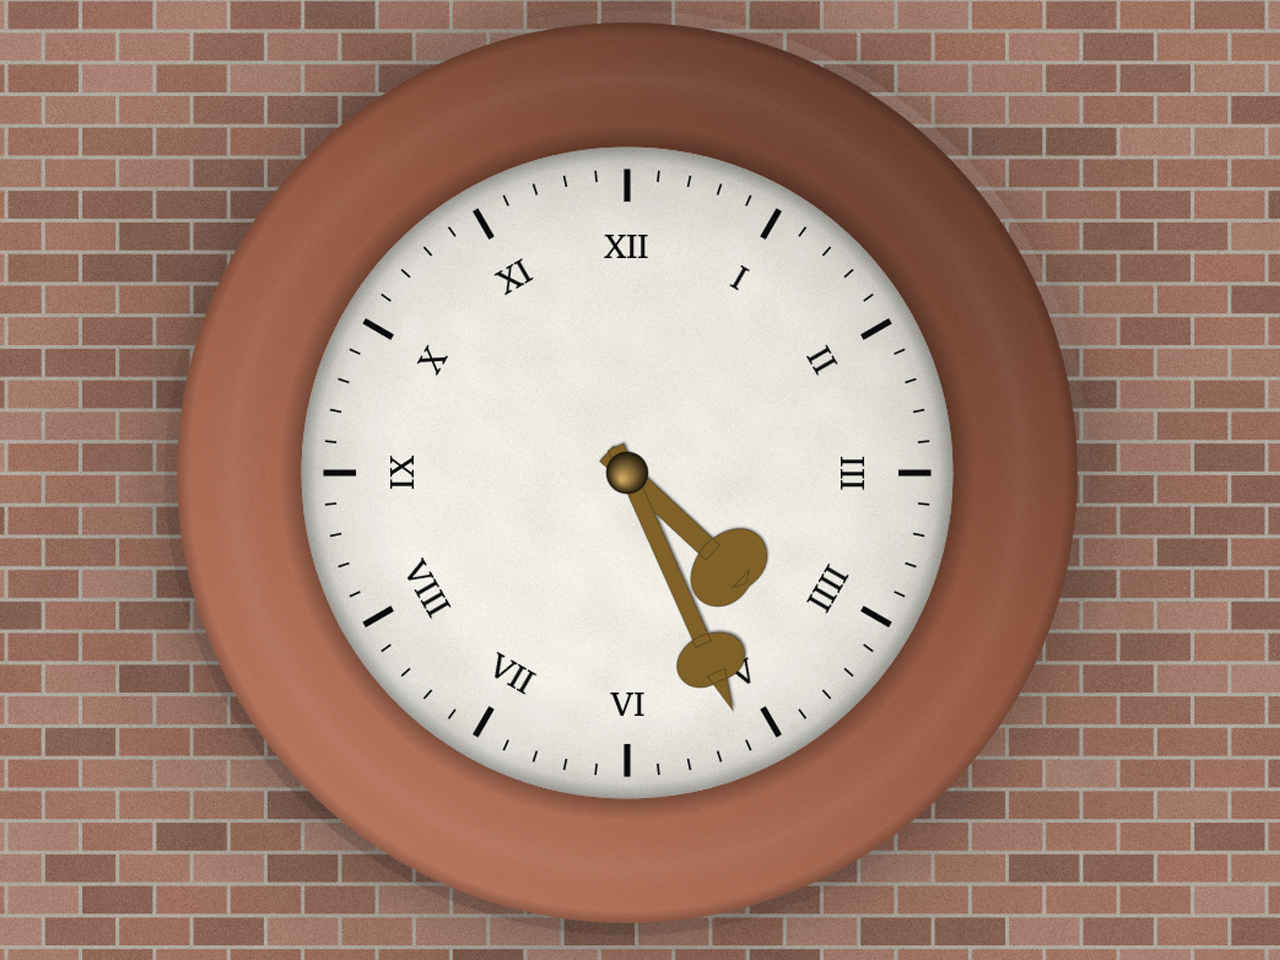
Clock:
4:26
